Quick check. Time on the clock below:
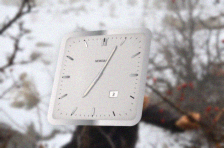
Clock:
7:04
